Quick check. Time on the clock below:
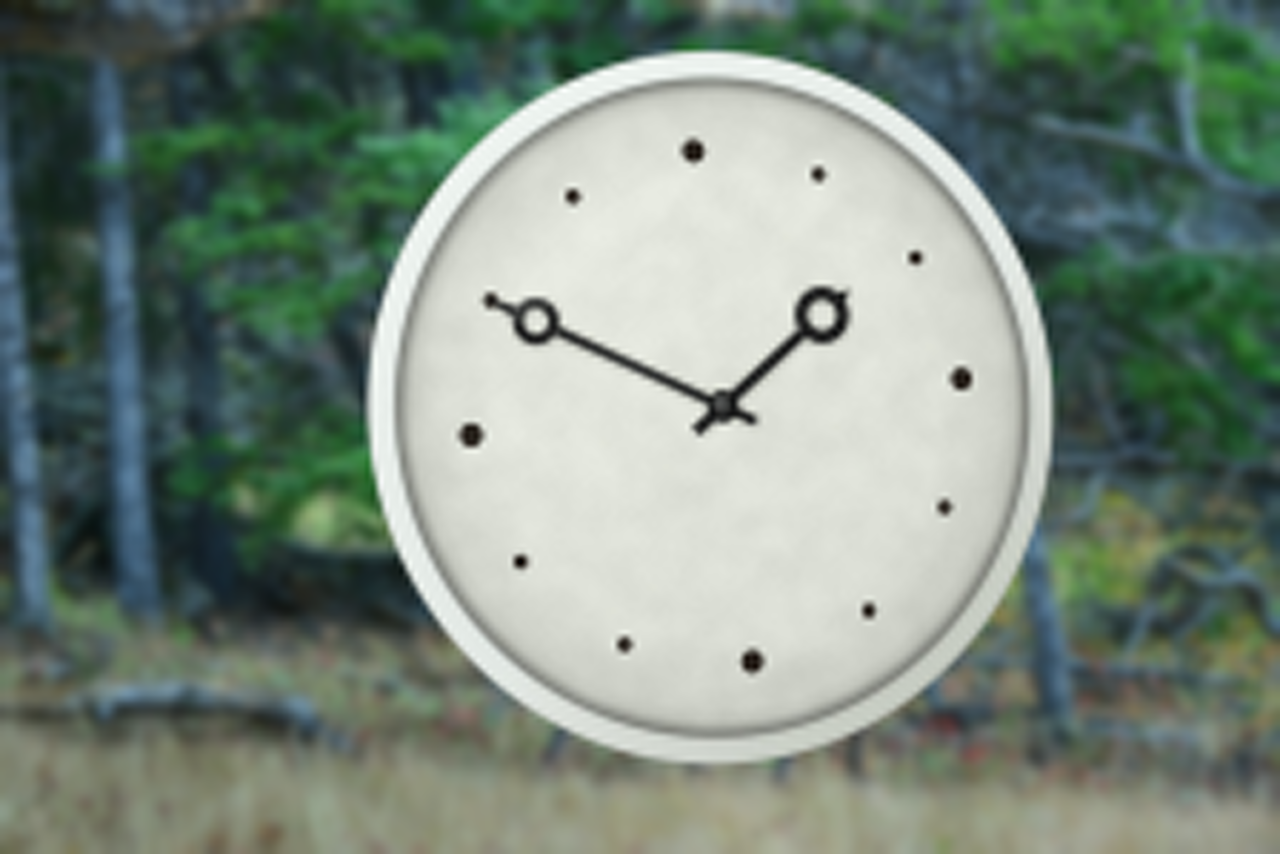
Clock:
1:50
